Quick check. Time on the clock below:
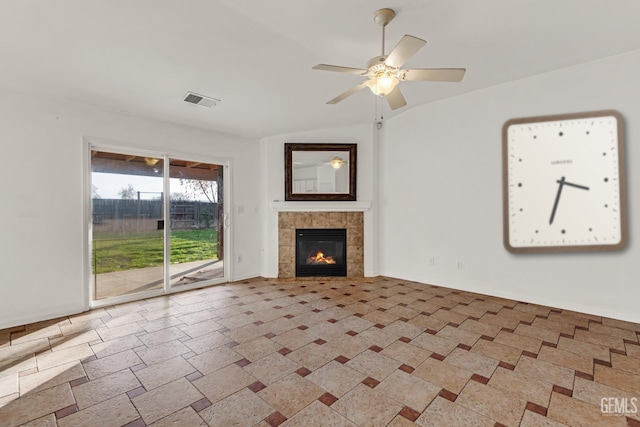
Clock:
3:33
